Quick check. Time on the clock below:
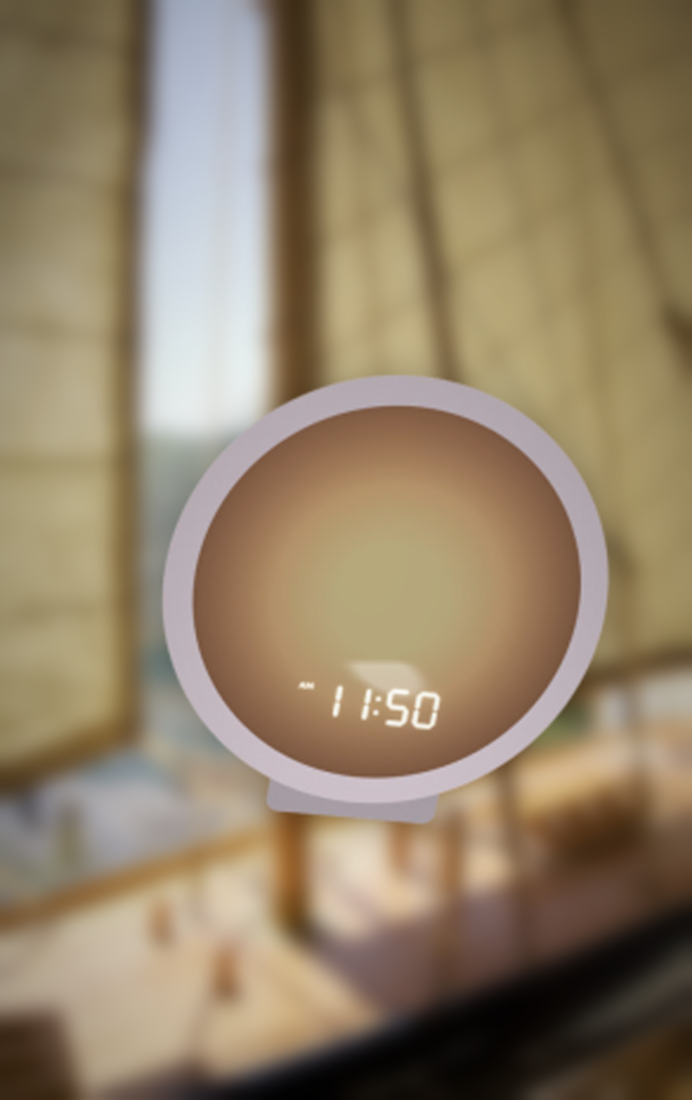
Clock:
11:50
